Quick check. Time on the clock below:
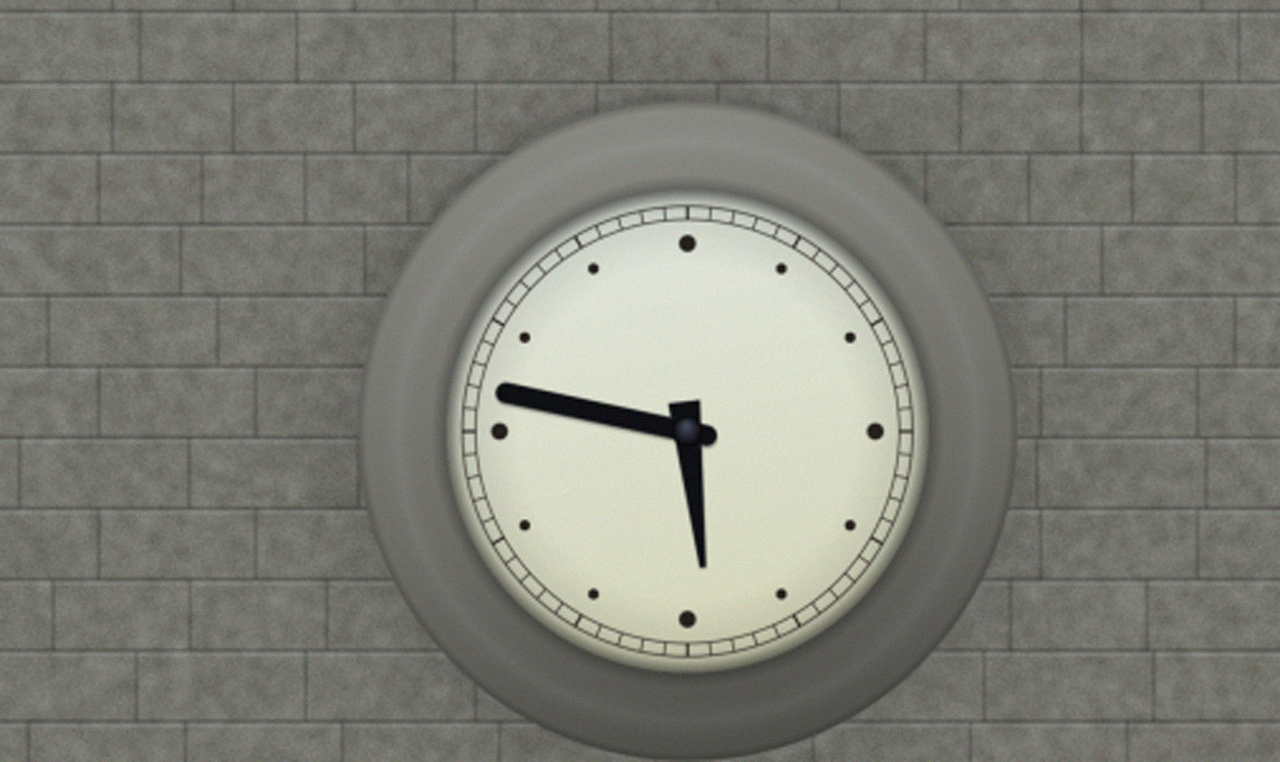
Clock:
5:47
